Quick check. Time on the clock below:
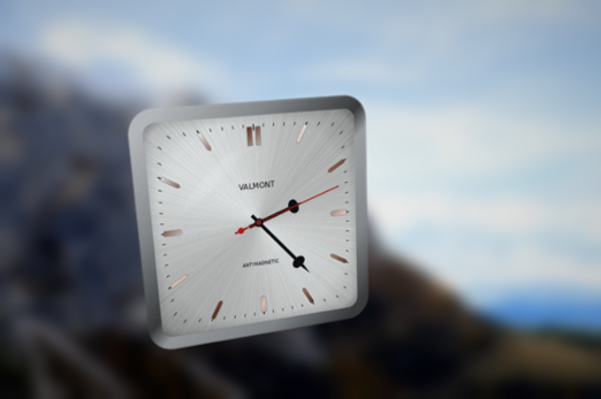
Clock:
2:23:12
